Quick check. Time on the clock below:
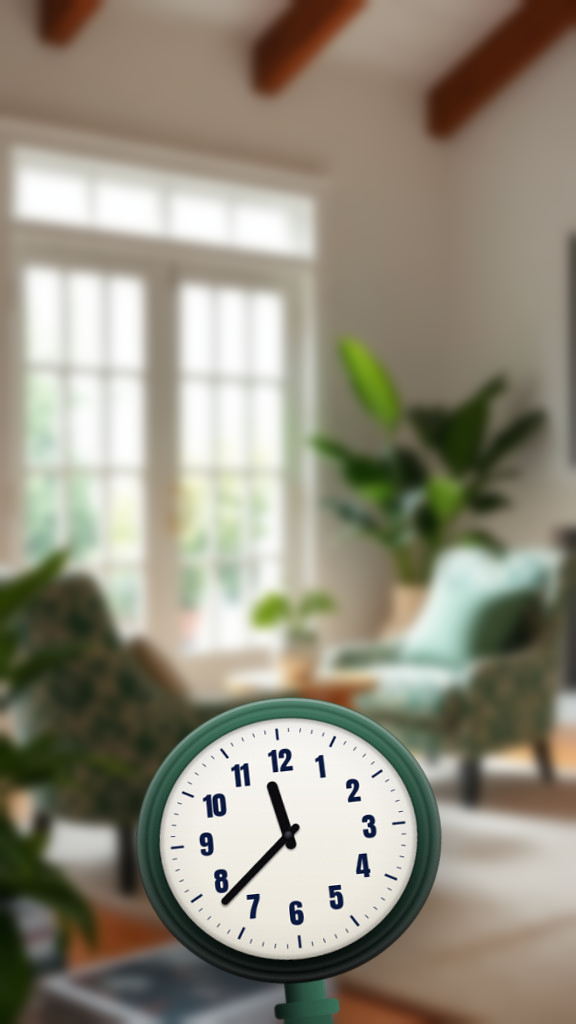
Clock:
11:38
